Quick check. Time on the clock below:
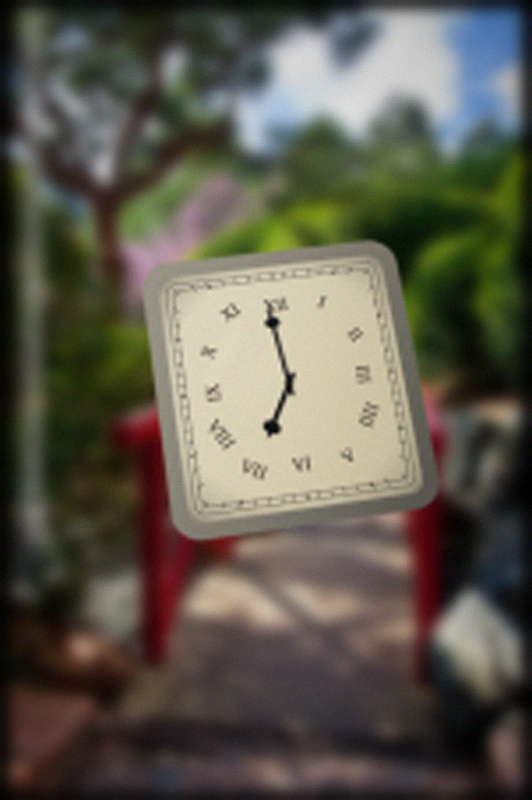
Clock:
6:59
